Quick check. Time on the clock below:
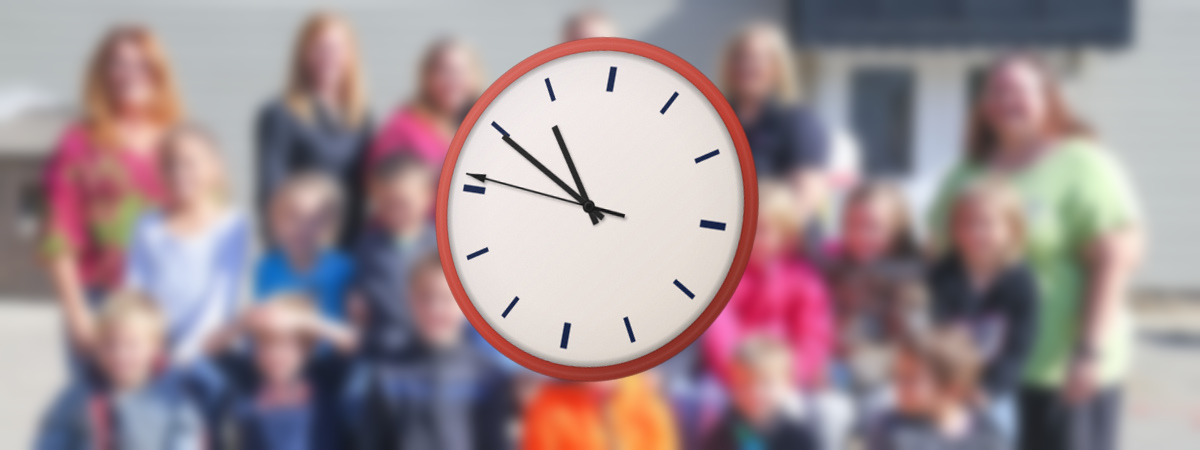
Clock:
10:49:46
